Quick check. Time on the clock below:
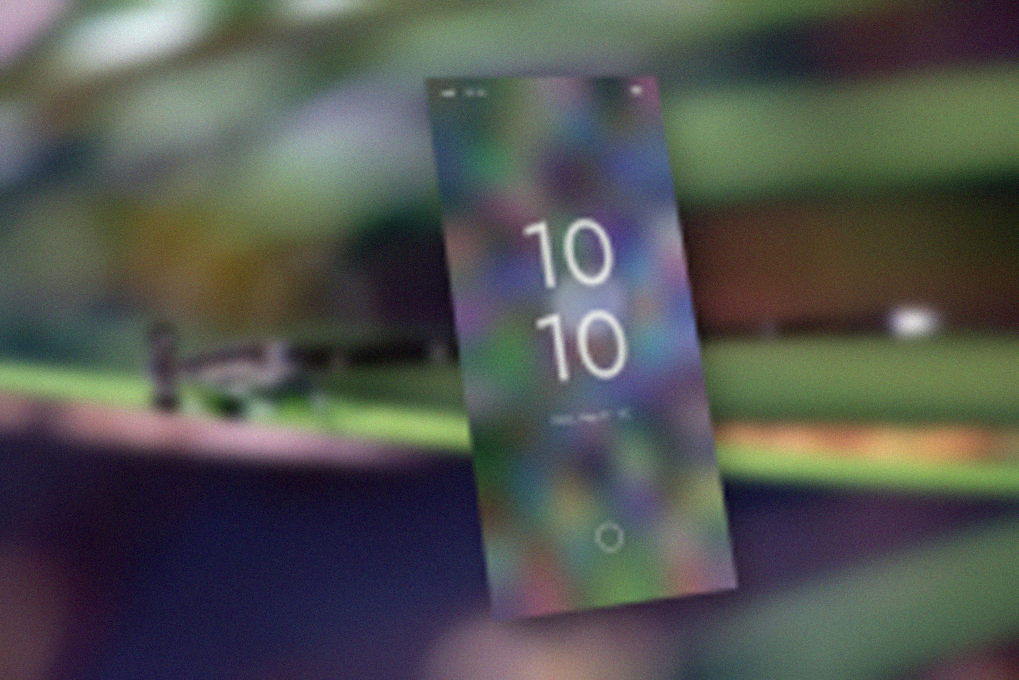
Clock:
10:10
